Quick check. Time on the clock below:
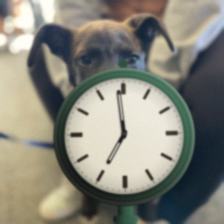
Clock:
6:59
